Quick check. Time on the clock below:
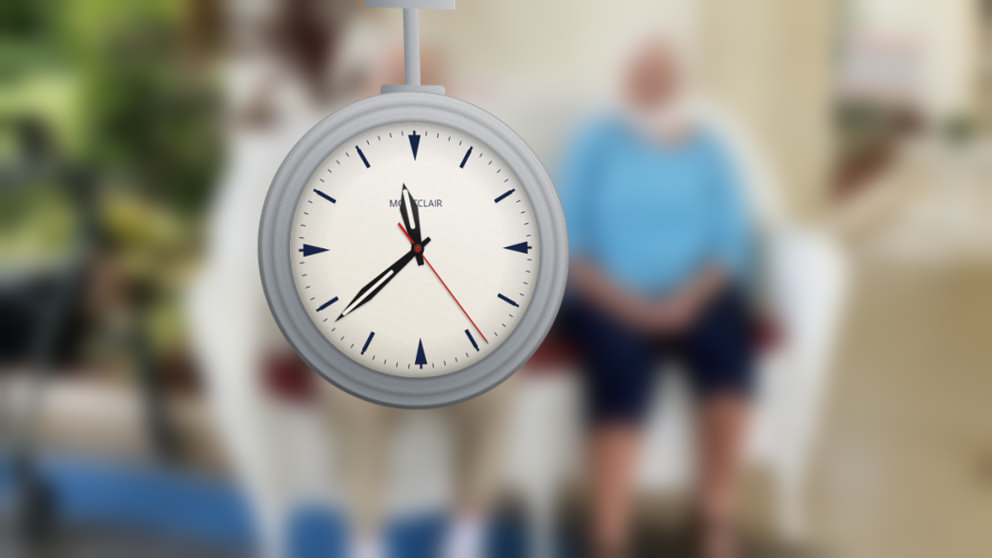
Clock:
11:38:24
